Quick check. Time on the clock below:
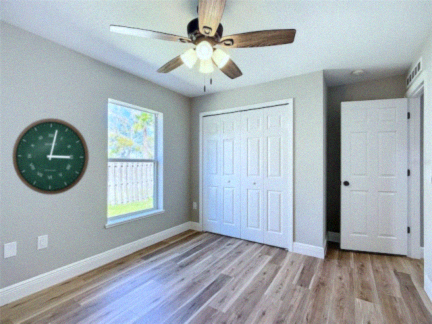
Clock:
3:02
